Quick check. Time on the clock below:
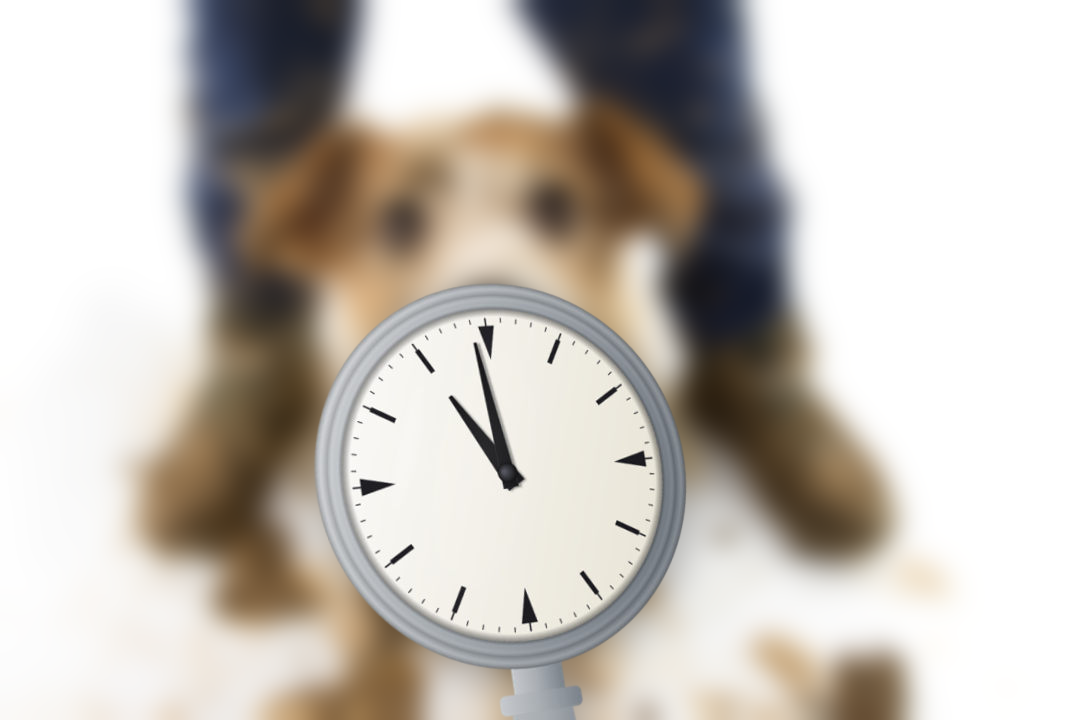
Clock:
10:59
